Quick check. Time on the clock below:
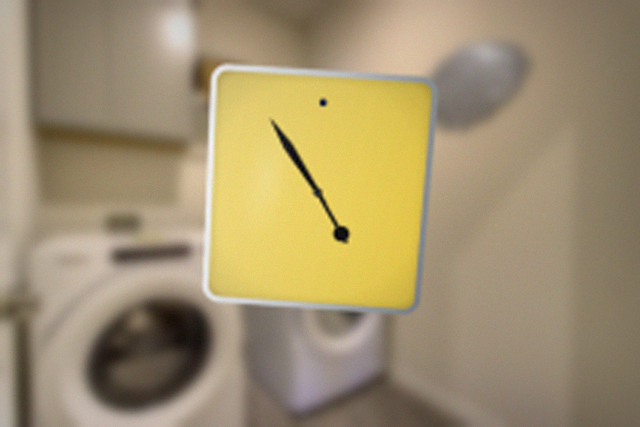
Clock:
4:54
